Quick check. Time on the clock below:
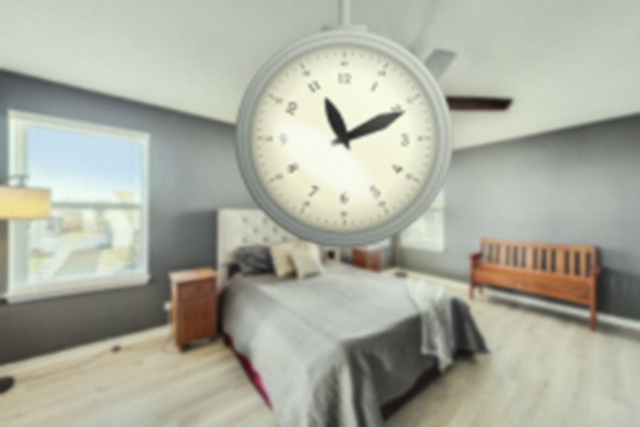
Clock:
11:11
